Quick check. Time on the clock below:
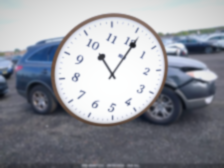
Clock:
10:01
